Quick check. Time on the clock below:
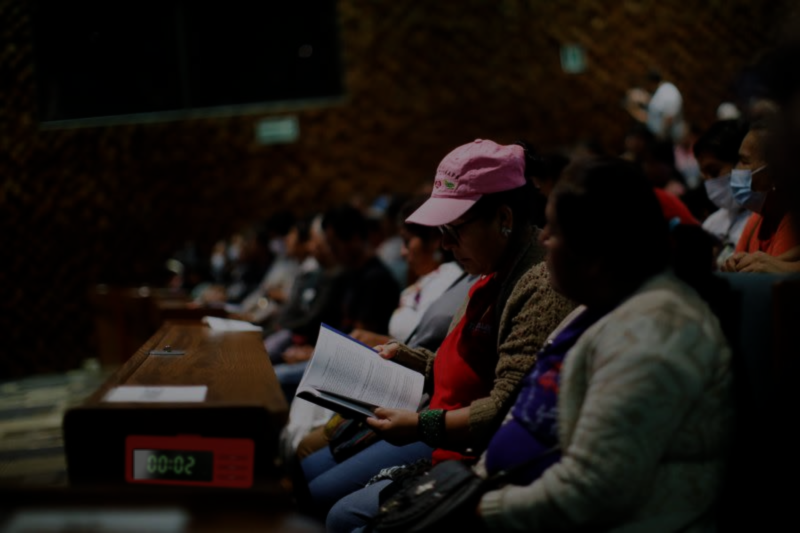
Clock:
0:02
